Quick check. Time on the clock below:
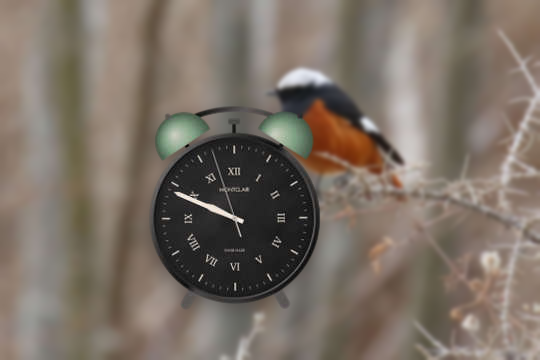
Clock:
9:48:57
